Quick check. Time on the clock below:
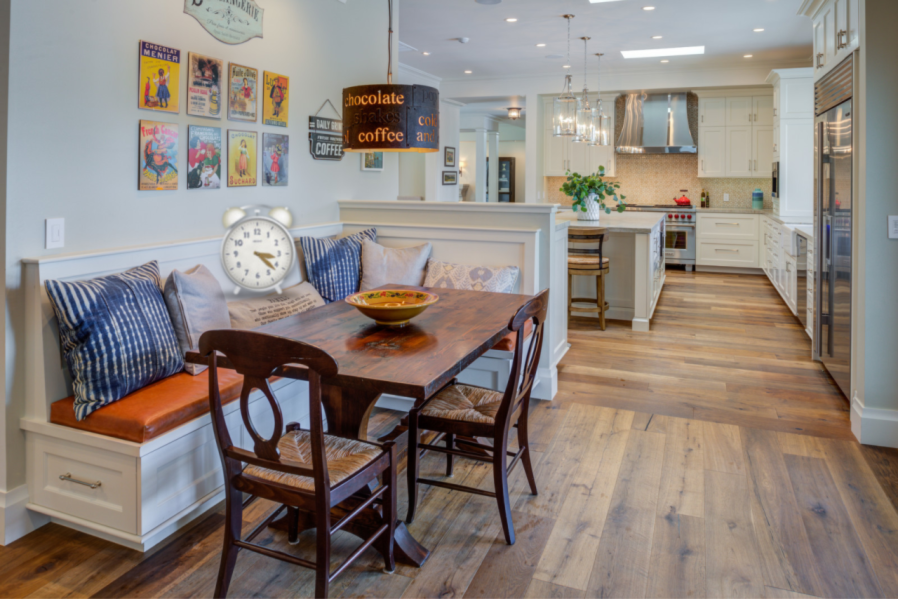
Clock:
3:22
